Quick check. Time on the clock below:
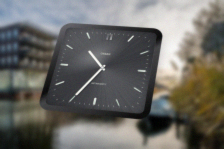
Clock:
10:35
